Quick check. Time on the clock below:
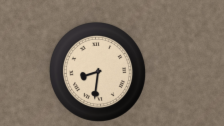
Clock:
8:32
